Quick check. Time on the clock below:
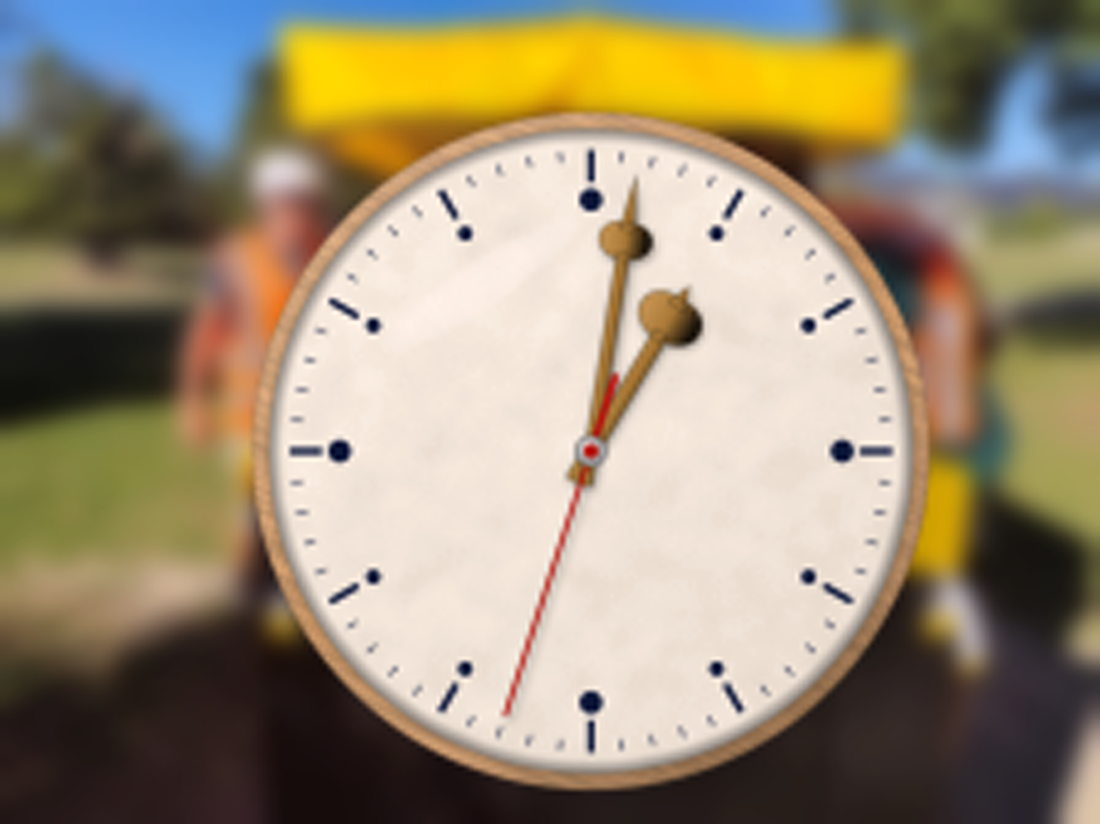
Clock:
1:01:33
